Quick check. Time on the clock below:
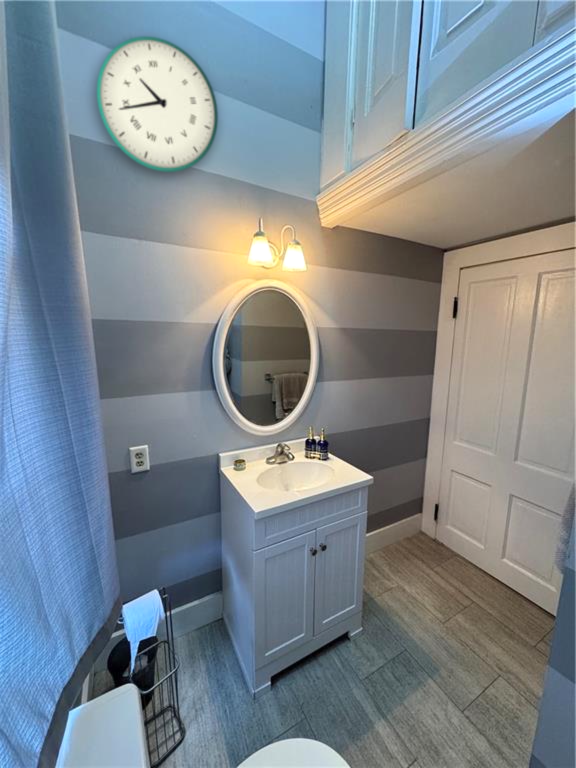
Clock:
10:44
